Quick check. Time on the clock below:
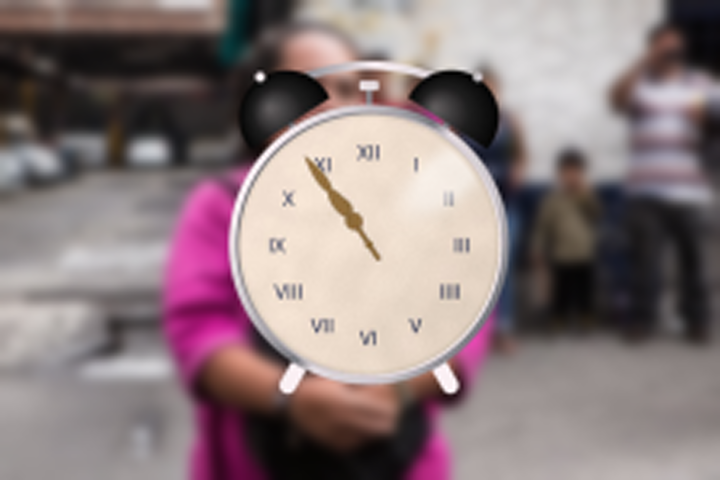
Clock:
10:54
